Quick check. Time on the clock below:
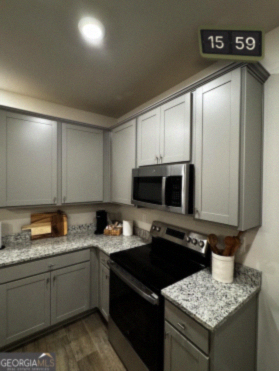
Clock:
15:59
